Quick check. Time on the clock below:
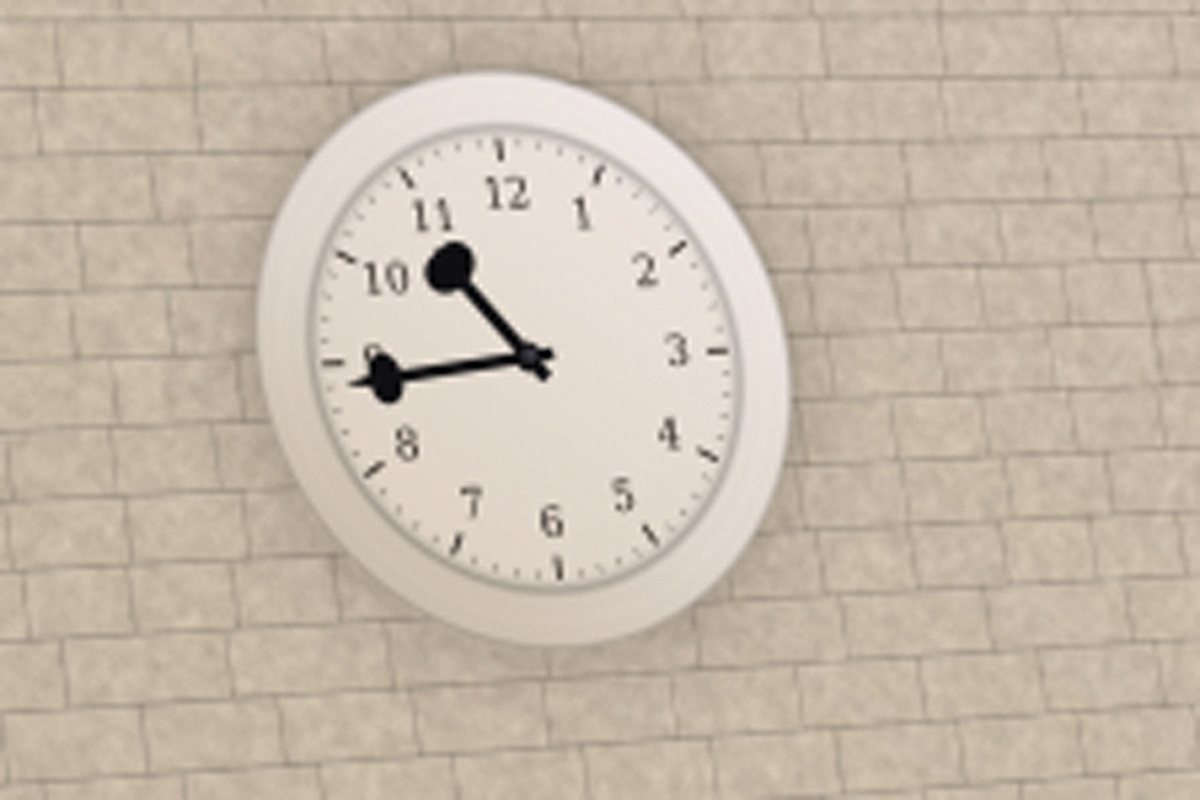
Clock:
10:44
